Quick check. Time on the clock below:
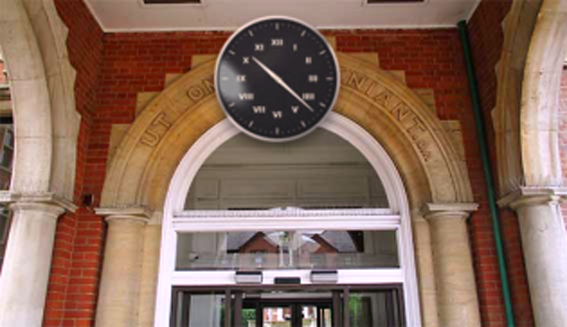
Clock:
10:22
